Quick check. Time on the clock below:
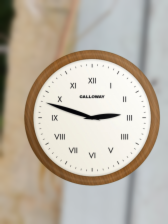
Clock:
2:48
